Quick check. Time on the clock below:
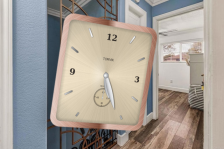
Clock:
5:26
